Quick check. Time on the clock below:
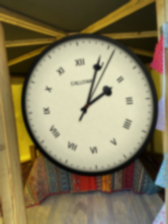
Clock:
2:04:06
